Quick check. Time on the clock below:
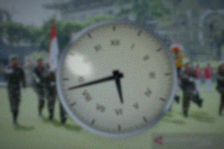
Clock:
5:43
